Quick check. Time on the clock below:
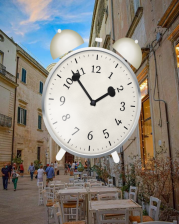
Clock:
1:53
